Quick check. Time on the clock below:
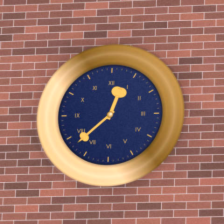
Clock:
12:38
